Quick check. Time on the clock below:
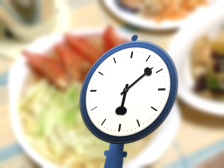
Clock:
6:08
